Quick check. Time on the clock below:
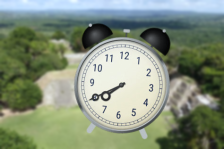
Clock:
7:40
